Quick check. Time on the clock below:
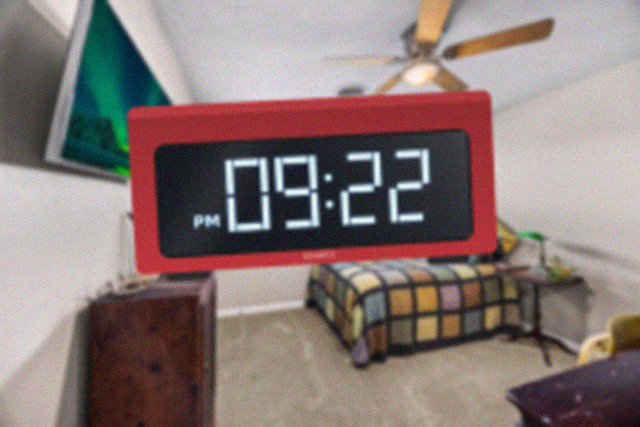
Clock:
9:22
